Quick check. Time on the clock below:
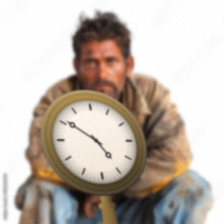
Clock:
4:51
